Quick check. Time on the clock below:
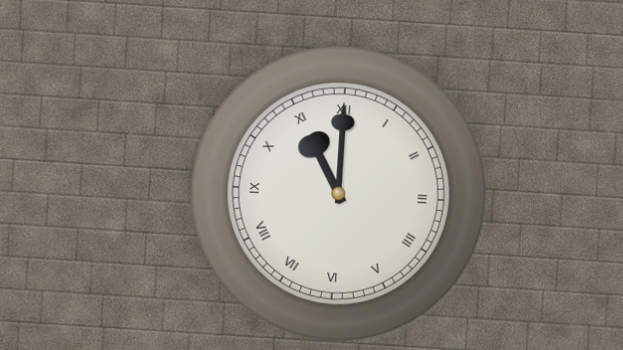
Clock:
11:00
